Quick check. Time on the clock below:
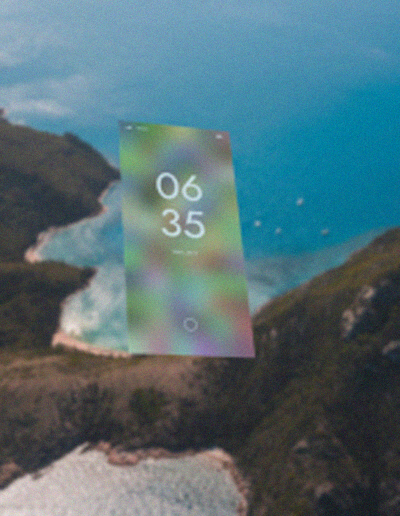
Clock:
6:35
